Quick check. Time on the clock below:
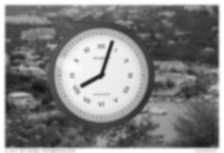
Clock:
8:03
